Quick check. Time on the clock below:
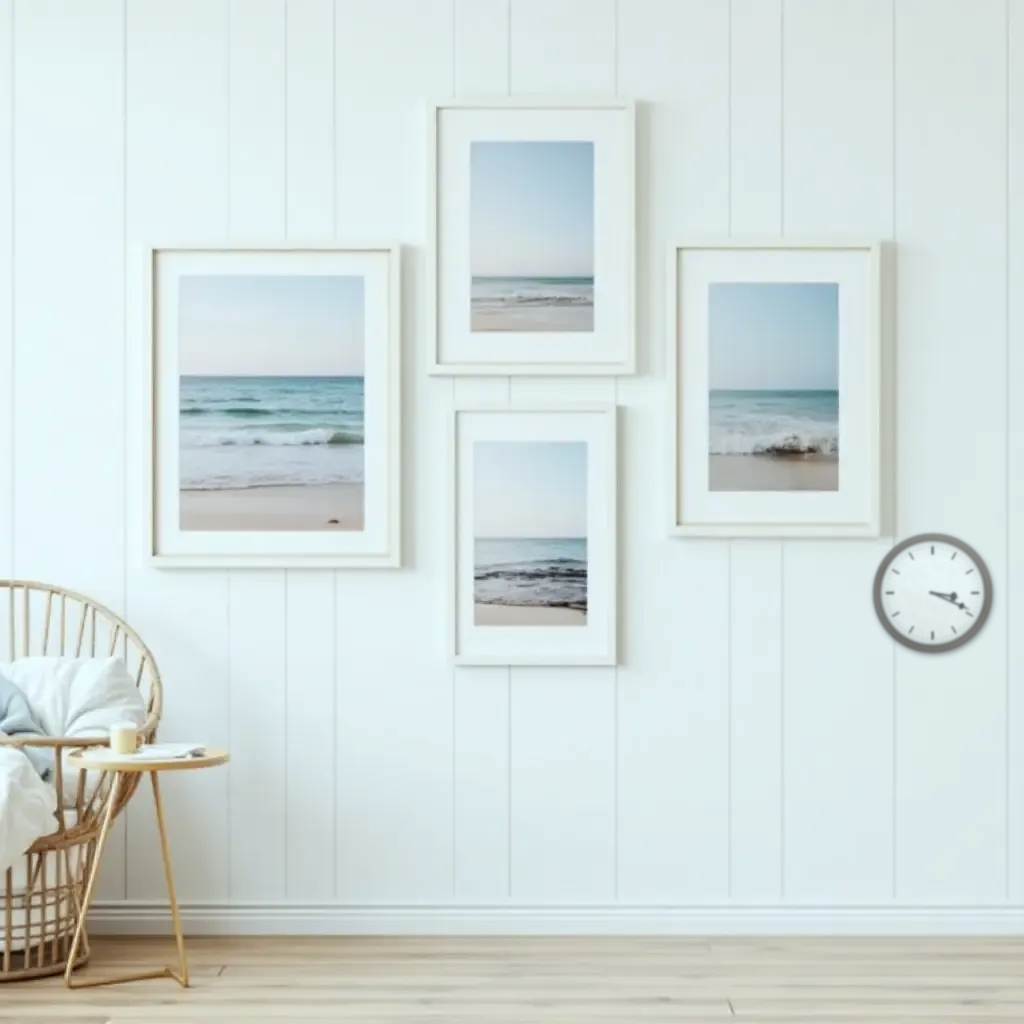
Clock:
3:19
